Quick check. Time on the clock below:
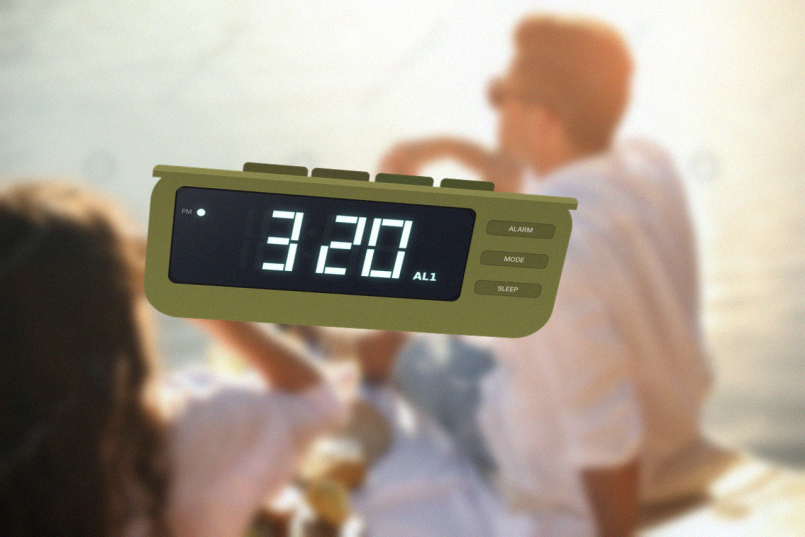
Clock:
3:20
